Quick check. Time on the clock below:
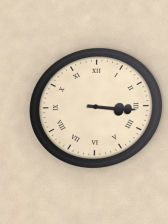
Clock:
3:16
